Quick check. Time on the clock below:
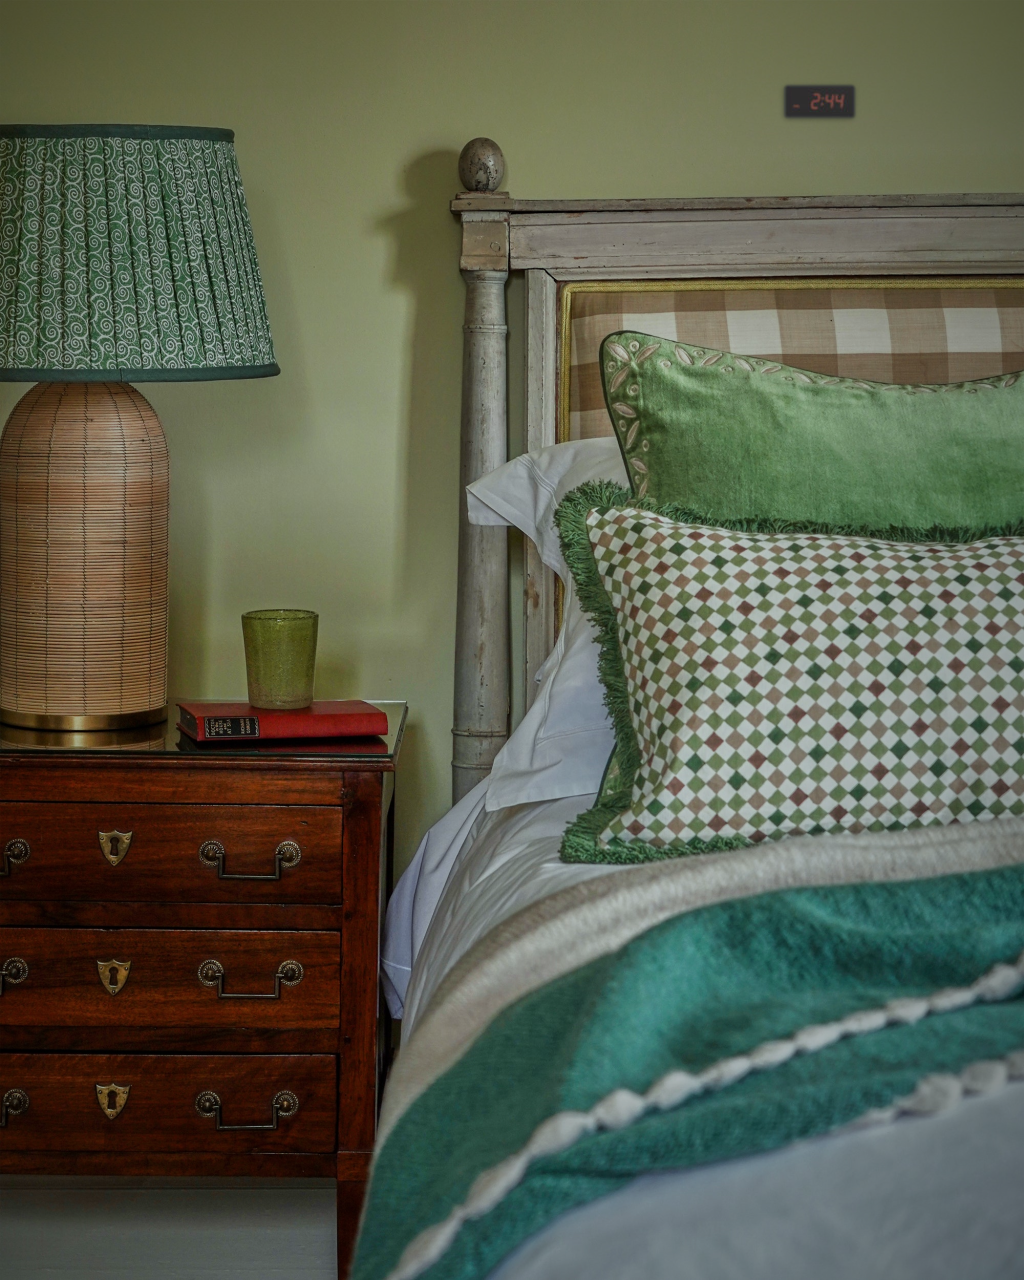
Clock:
2:44
